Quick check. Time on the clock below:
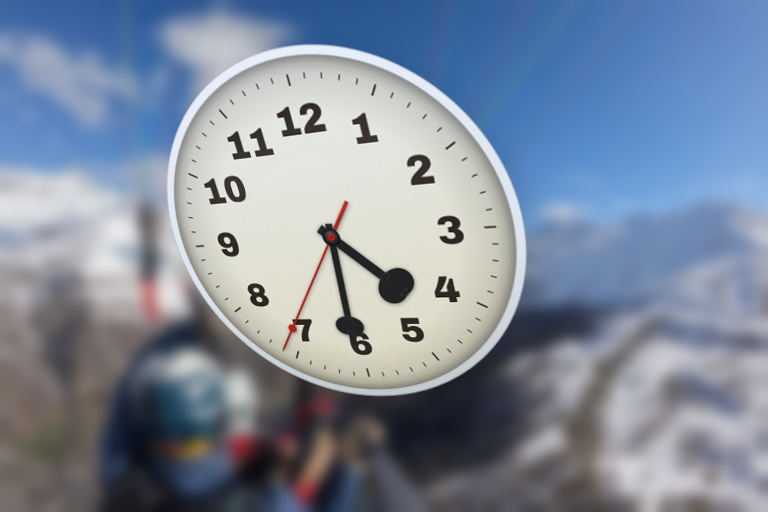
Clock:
4:30:36
